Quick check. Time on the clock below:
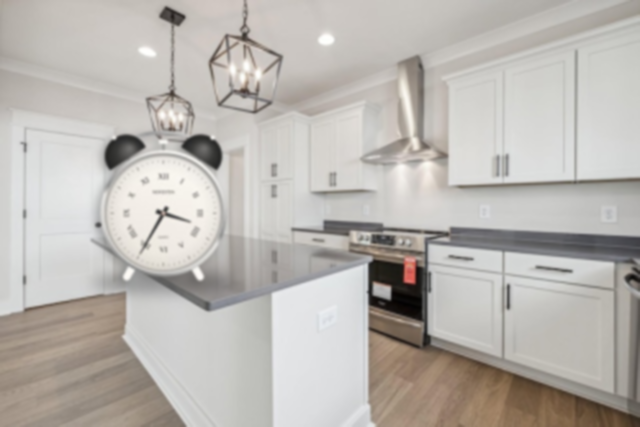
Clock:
3:35
